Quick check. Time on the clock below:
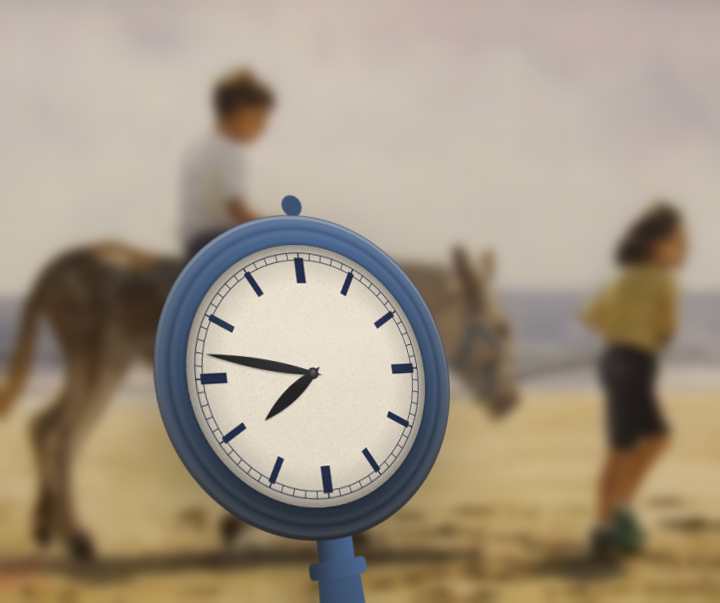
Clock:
7:47
